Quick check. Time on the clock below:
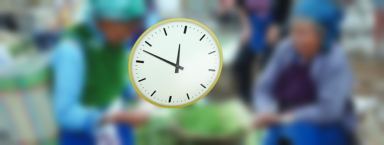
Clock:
11:48
